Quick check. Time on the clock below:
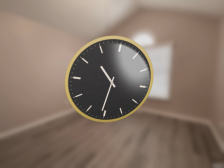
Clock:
10:31
